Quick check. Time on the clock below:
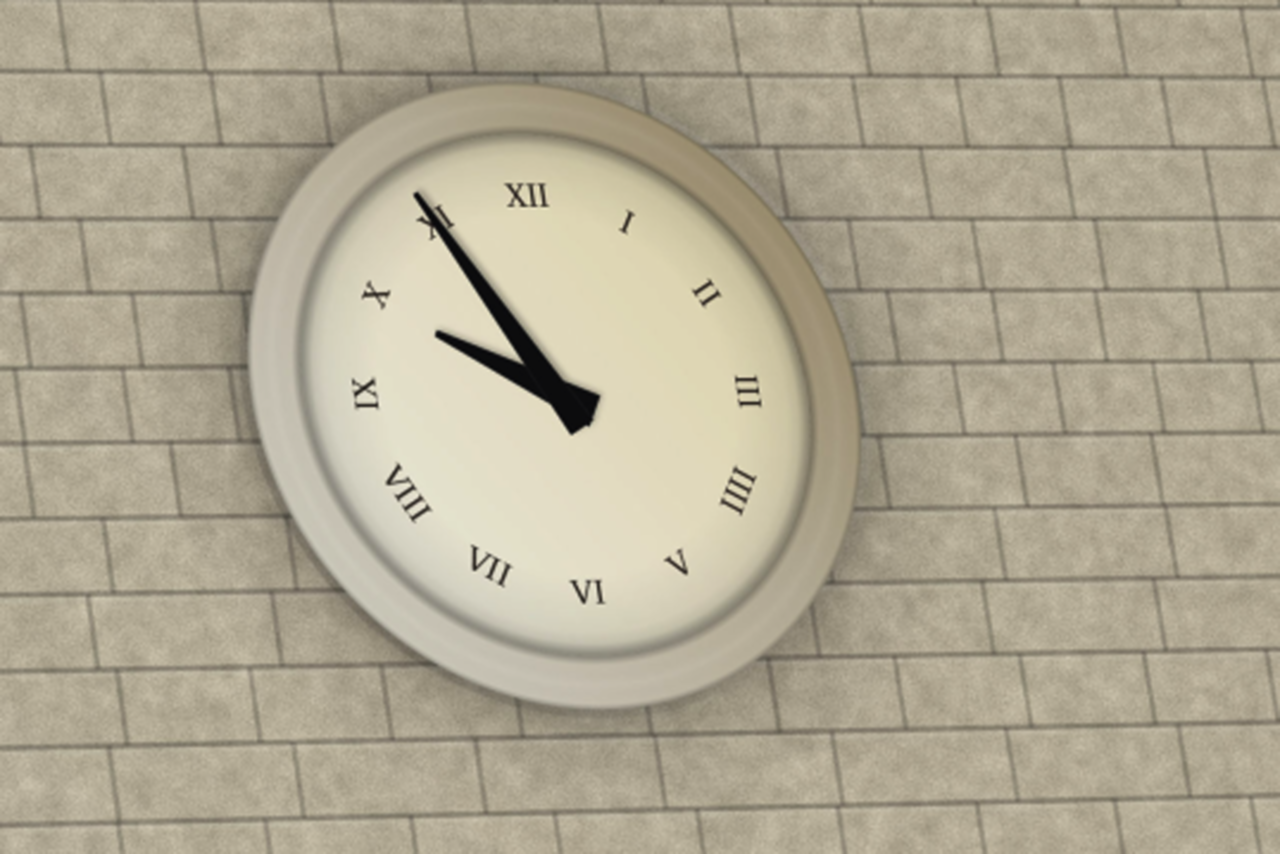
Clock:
9:55
